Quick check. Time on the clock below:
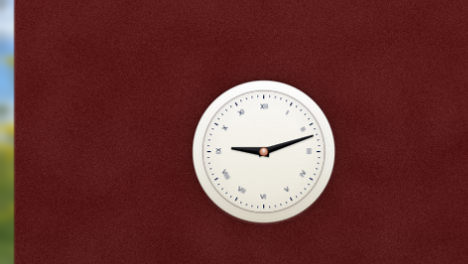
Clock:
9:12
